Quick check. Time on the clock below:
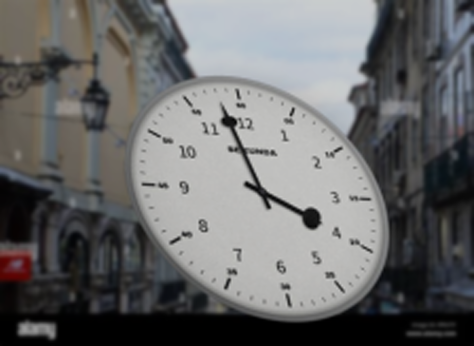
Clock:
3:58
